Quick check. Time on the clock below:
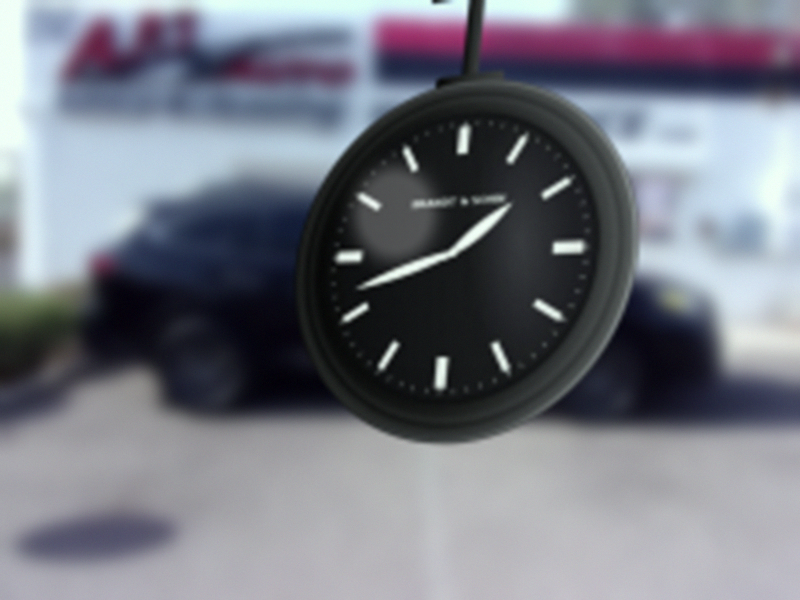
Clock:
1:42
